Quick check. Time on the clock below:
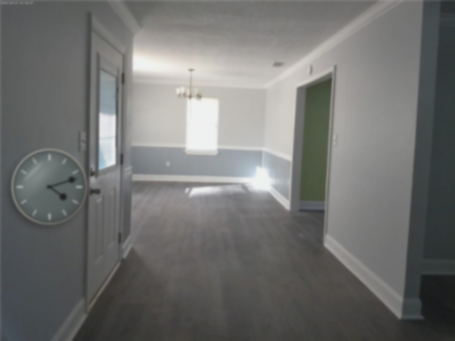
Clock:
4:12
